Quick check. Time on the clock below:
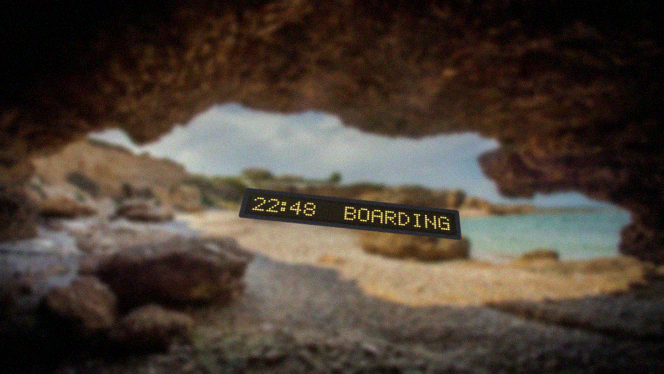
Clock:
22:48
